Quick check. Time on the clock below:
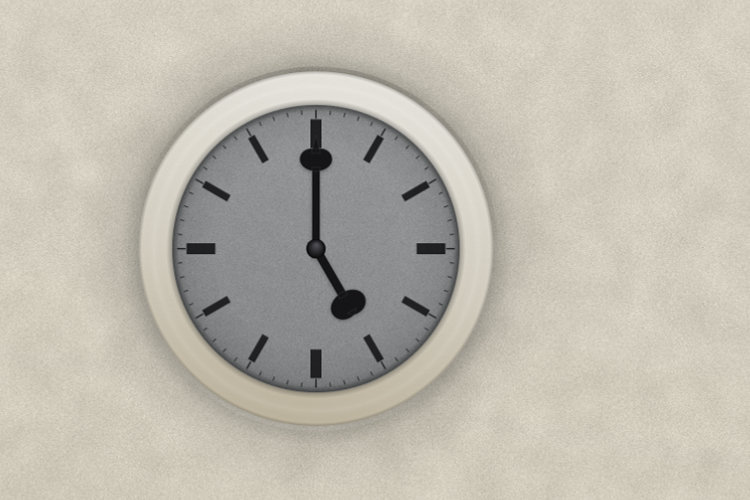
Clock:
5:00
